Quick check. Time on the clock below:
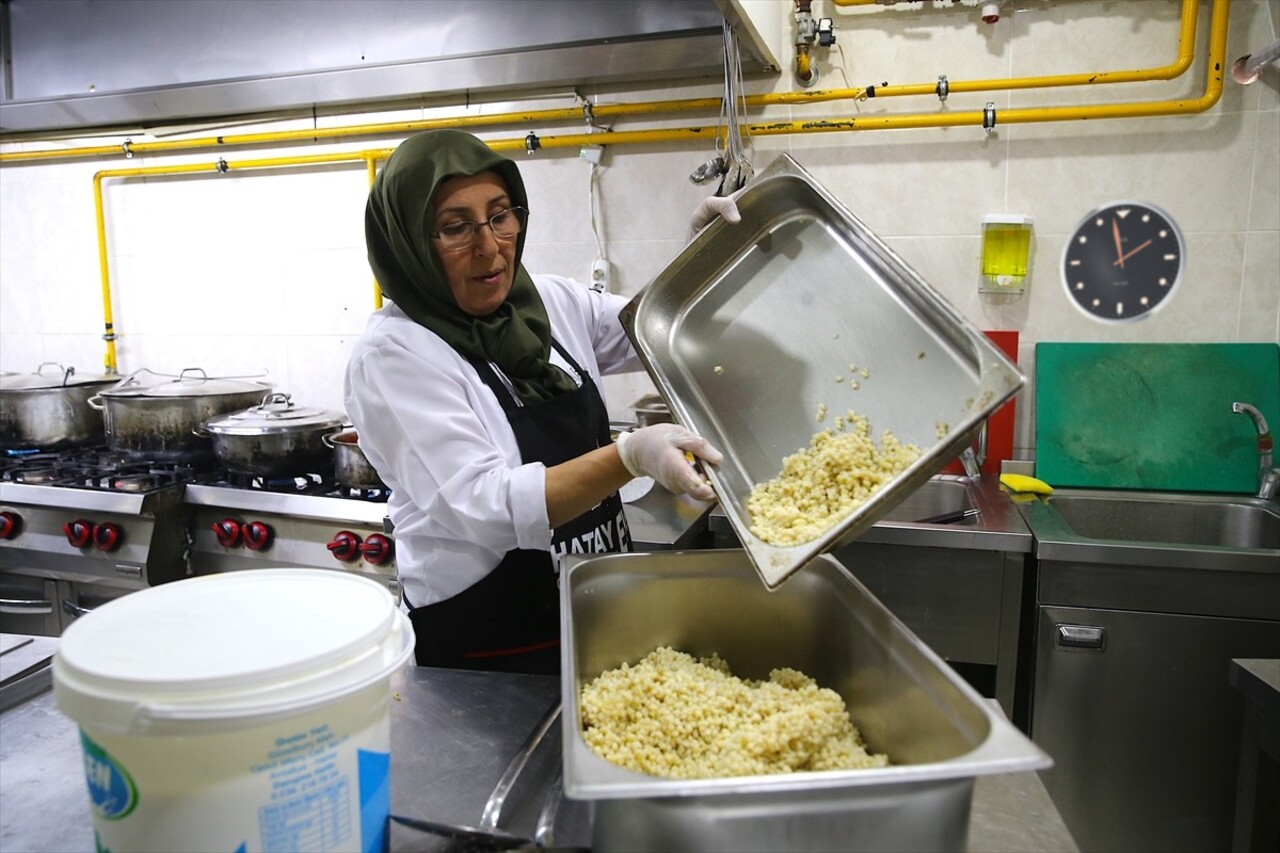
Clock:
1:58
